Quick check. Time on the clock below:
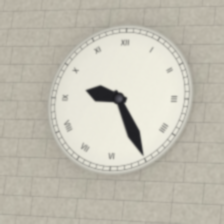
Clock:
9:25
